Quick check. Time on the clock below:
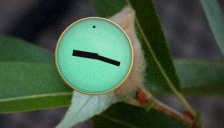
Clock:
9:18
